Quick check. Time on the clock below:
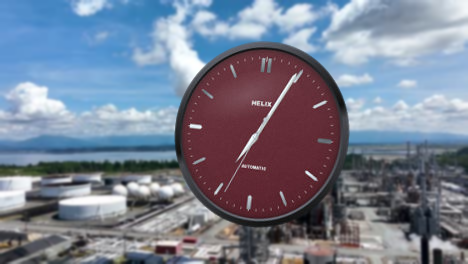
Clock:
7:04:34
